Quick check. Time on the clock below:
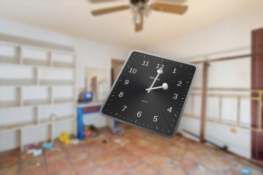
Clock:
2:01
